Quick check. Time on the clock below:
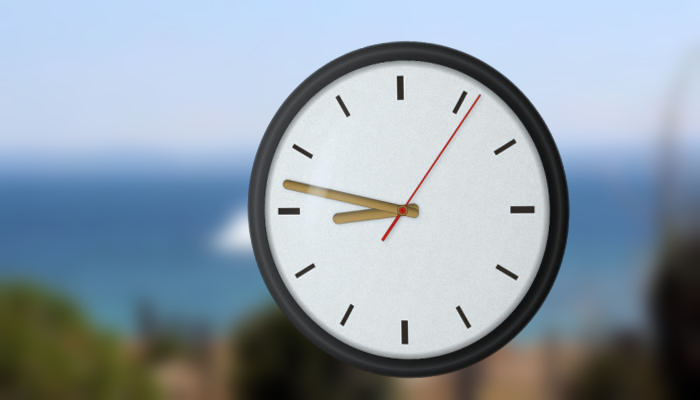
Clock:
8:47:06
